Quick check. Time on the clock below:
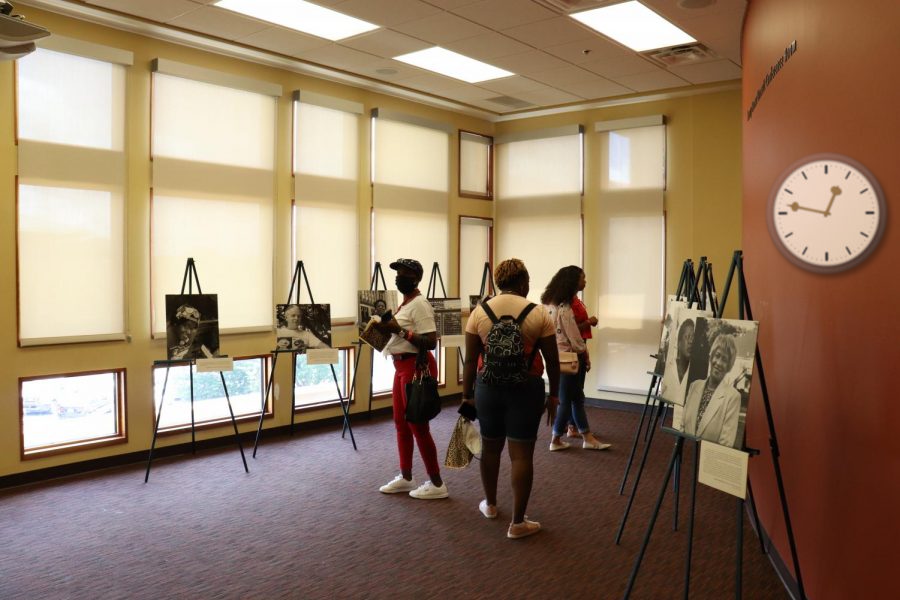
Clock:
12:47
